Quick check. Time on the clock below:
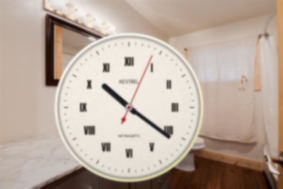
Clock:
10:21:04
